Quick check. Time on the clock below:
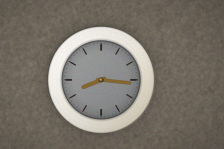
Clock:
8:16
